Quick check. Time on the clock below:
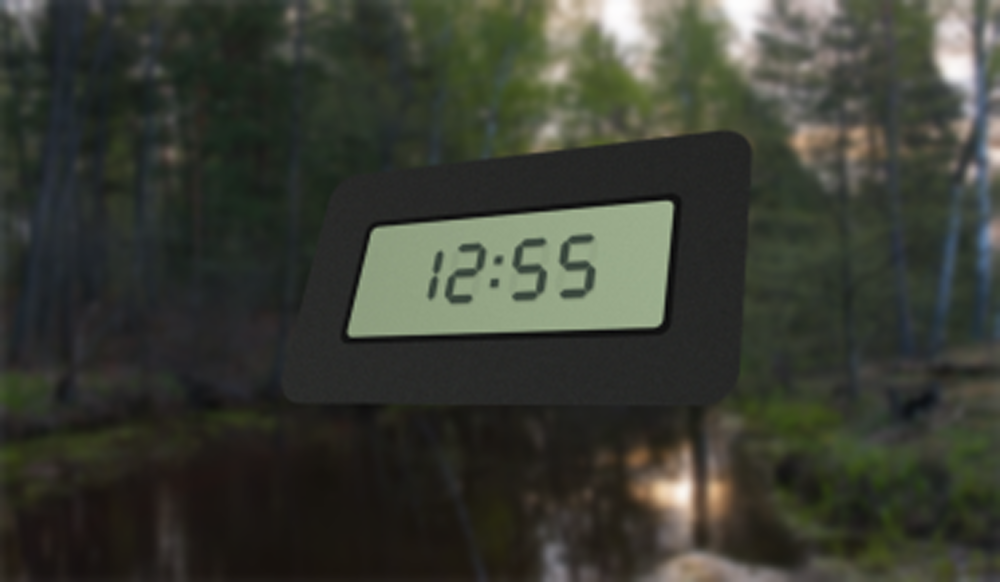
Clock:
12:55
